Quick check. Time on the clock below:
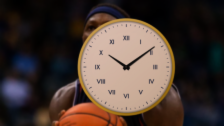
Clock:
10:09
